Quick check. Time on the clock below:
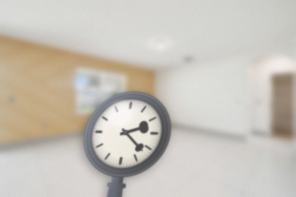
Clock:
2:22
